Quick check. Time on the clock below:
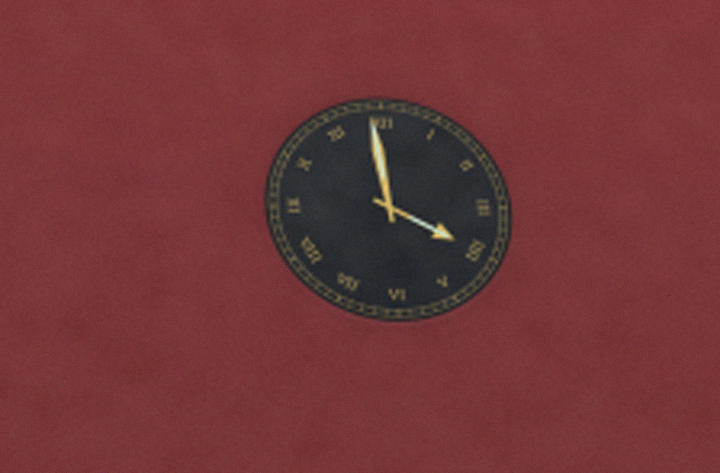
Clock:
3:59
